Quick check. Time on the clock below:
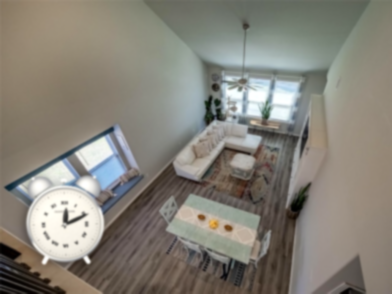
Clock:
12:11
